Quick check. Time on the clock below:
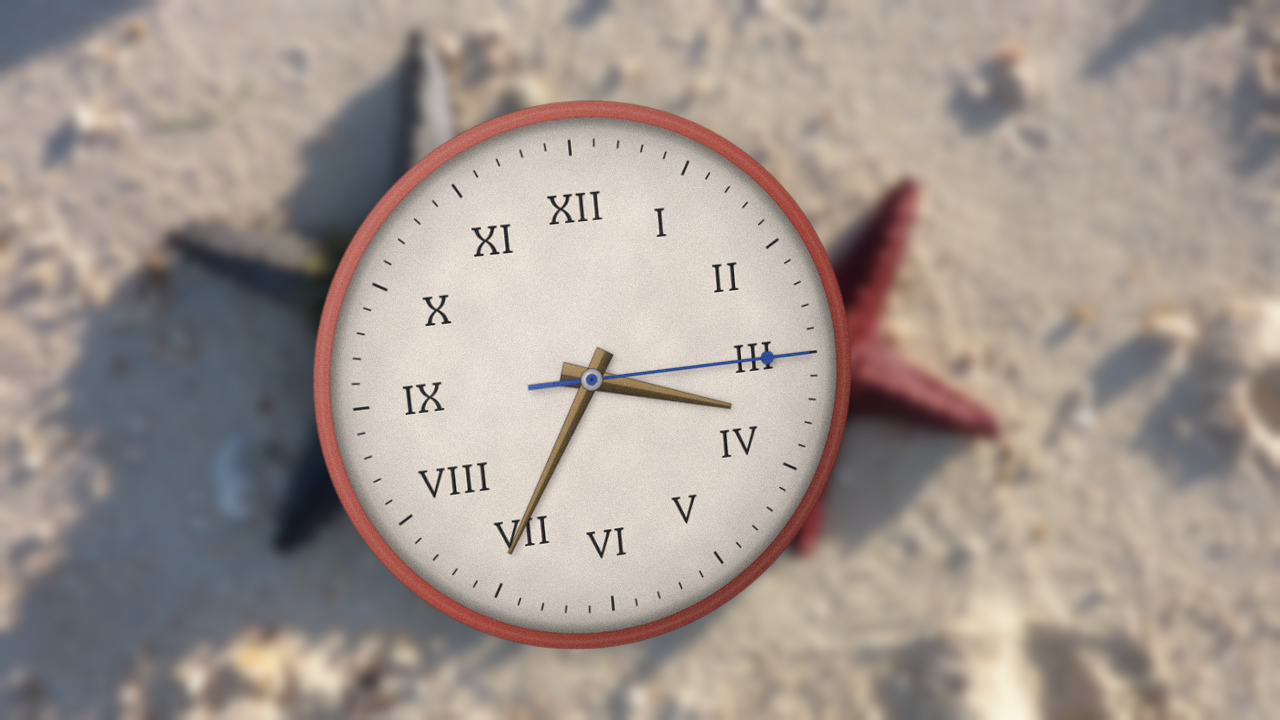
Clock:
3:35:15
